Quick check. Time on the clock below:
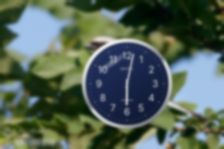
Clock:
6:02
